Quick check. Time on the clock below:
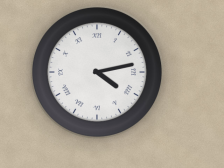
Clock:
4:13
